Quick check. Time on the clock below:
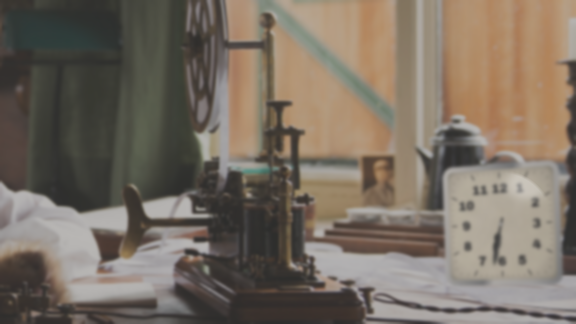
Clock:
6:32
